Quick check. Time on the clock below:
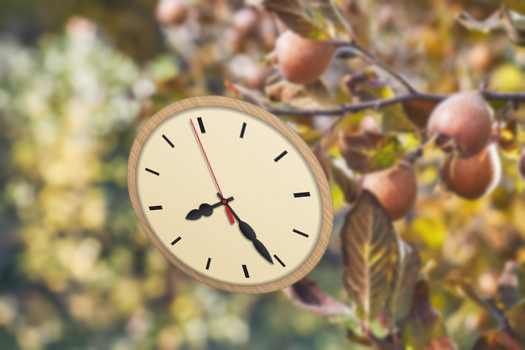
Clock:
8:25:59
